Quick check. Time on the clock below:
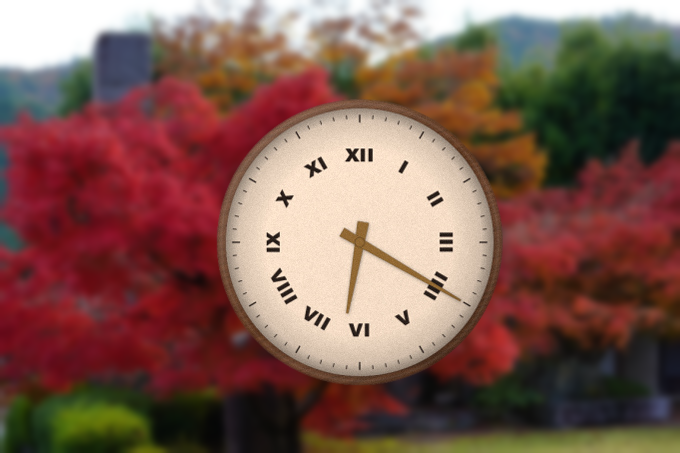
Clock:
6:20
